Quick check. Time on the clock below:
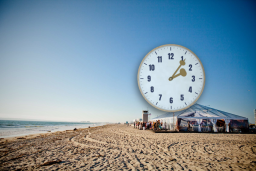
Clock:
2:06
